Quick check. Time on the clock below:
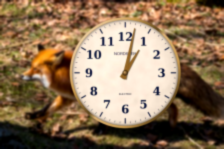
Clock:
1:02
